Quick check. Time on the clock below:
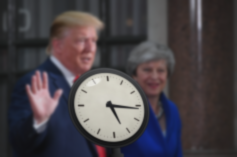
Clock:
5:16
